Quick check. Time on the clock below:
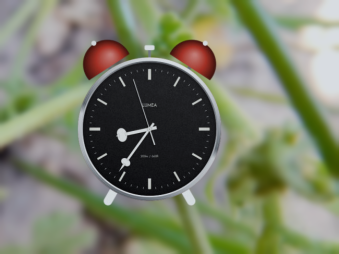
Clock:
8:35:57
